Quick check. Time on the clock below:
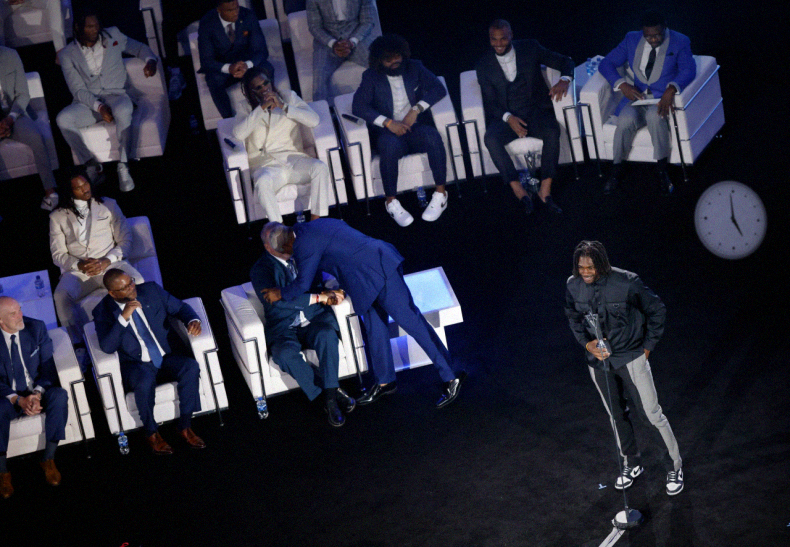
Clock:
4:59
